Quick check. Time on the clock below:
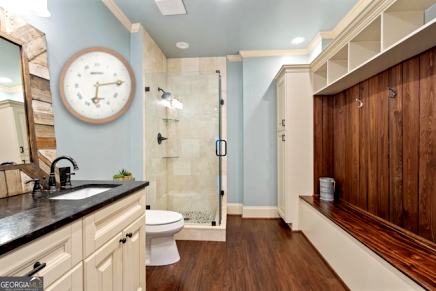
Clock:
6:14
